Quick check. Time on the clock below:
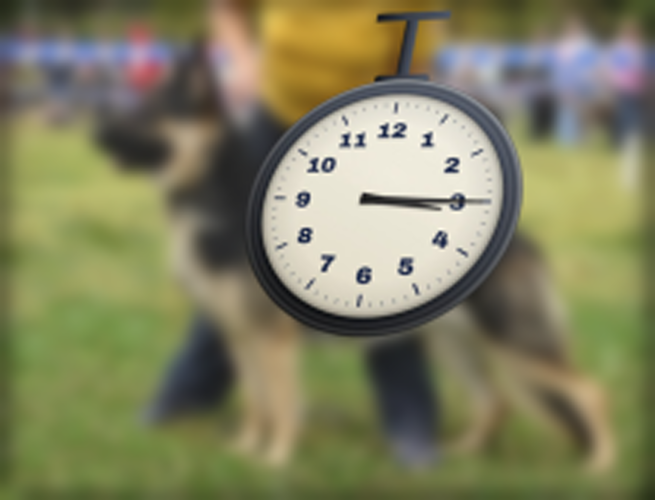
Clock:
3:15
